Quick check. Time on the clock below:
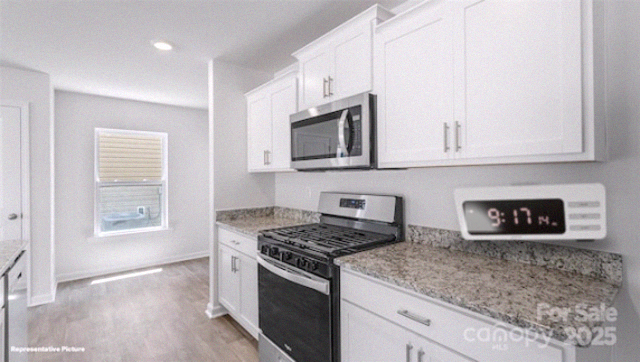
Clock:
9:17:14
